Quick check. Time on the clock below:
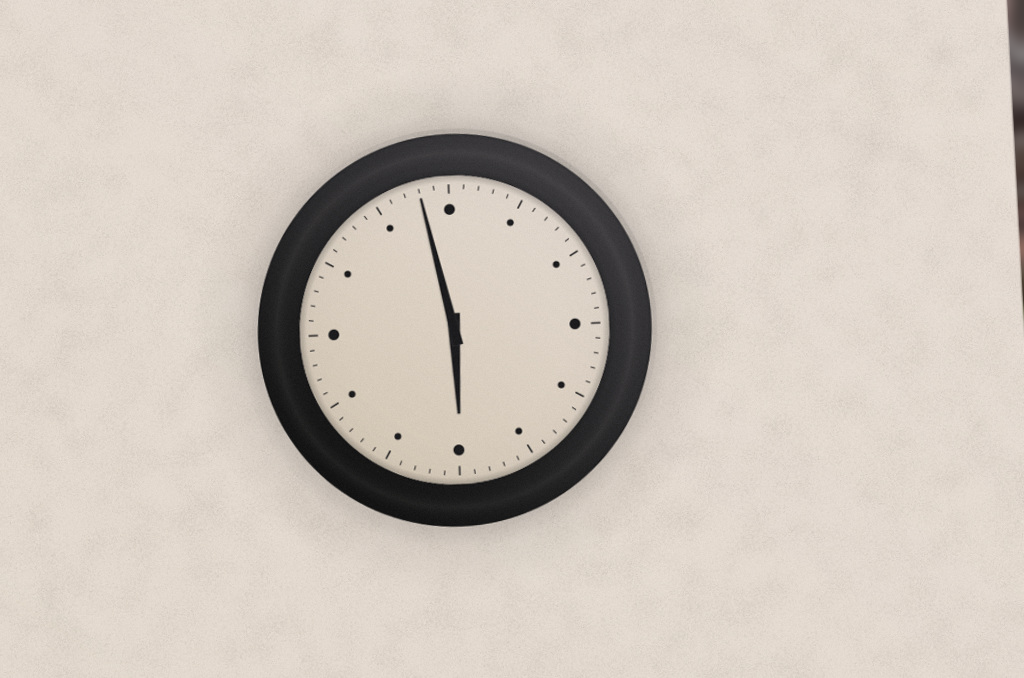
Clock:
5:58
